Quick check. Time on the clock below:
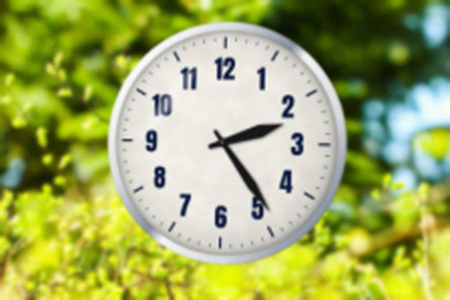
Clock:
2:24
